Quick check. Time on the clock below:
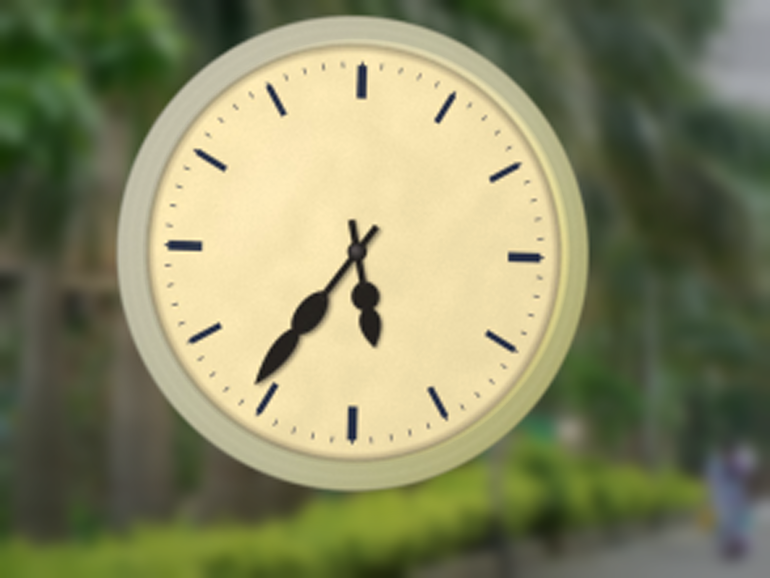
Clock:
5:36
